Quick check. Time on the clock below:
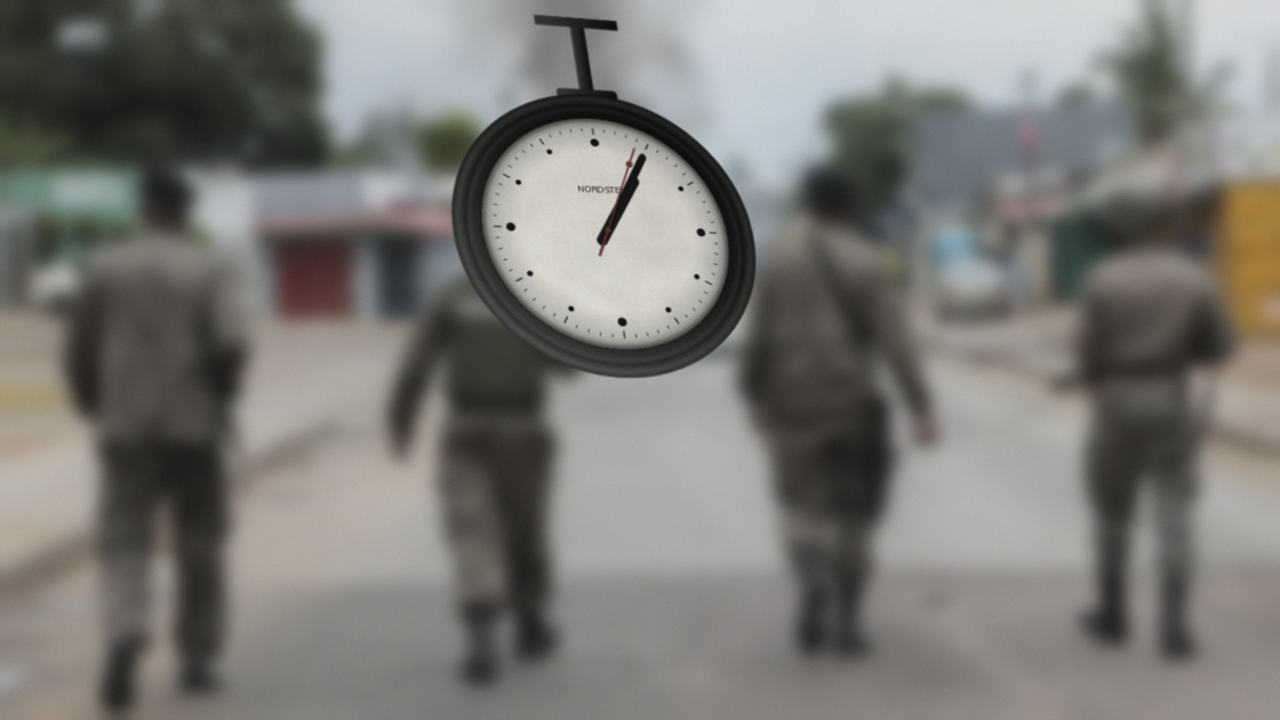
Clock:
1:05:04
